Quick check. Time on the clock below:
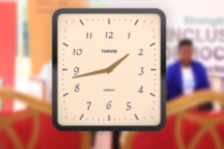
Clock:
1:43
